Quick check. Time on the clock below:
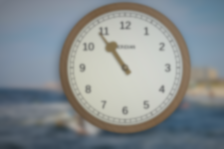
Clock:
10:54
